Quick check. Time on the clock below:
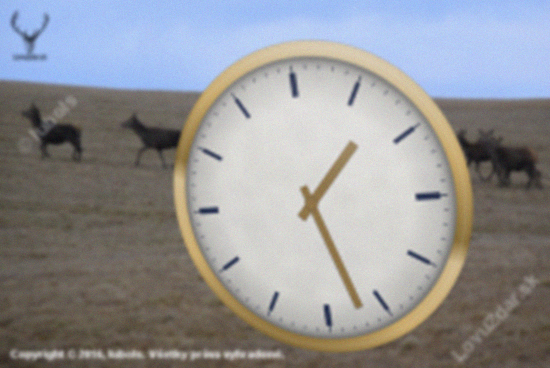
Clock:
1:27
